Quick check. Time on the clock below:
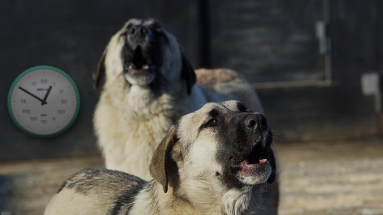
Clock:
12:50
